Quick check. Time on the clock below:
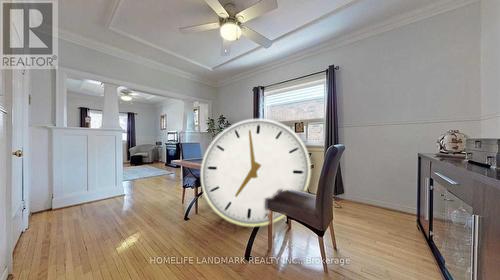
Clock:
6:58
